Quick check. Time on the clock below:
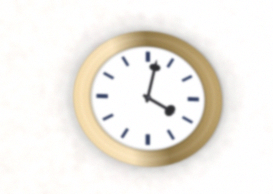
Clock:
4:02
